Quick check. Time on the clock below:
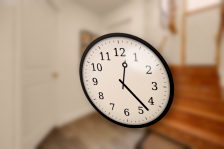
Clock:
12:23
